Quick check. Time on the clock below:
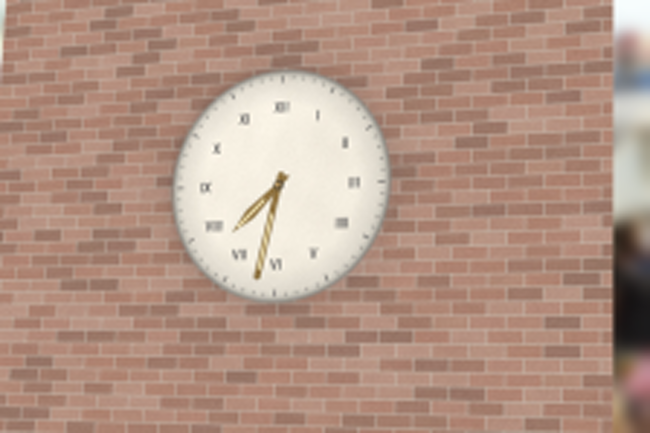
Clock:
7:32
